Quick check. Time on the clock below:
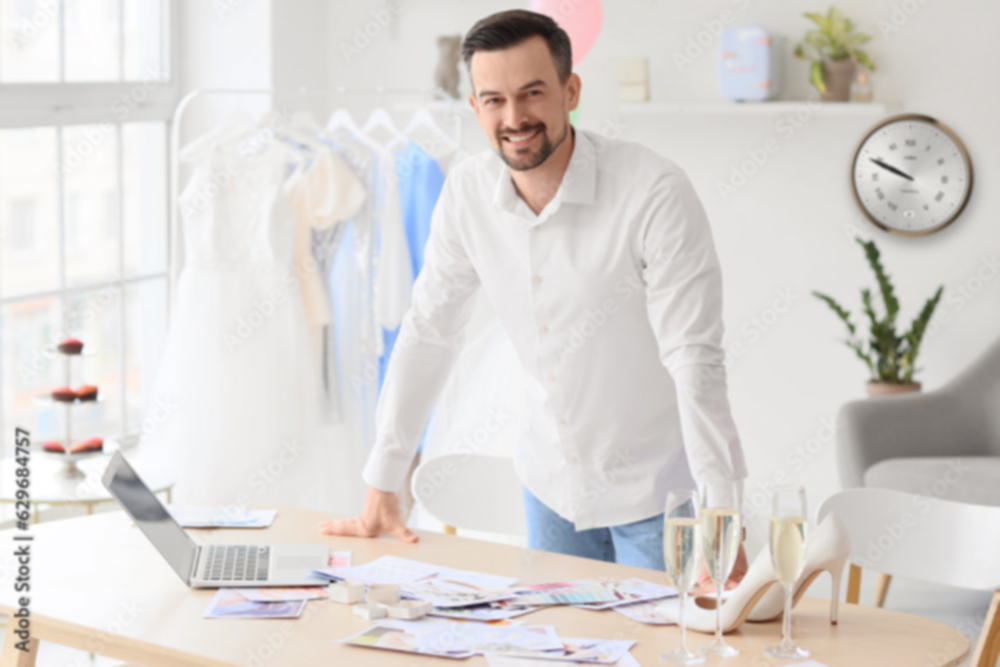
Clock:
9:49
